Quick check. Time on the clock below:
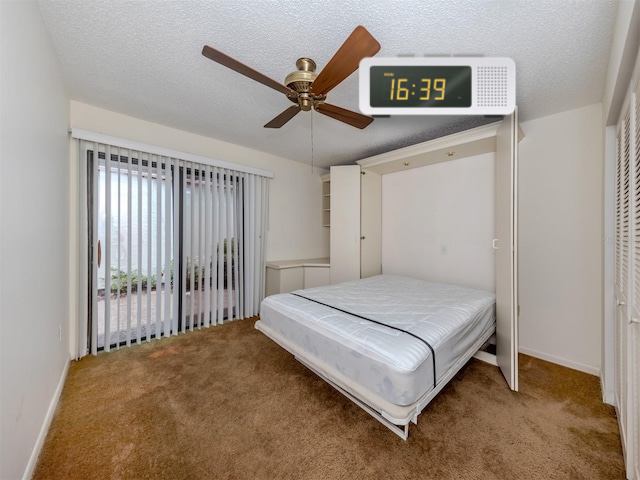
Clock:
16:39
